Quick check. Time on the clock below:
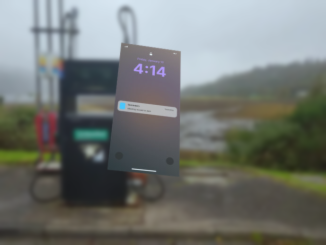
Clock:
4:14
